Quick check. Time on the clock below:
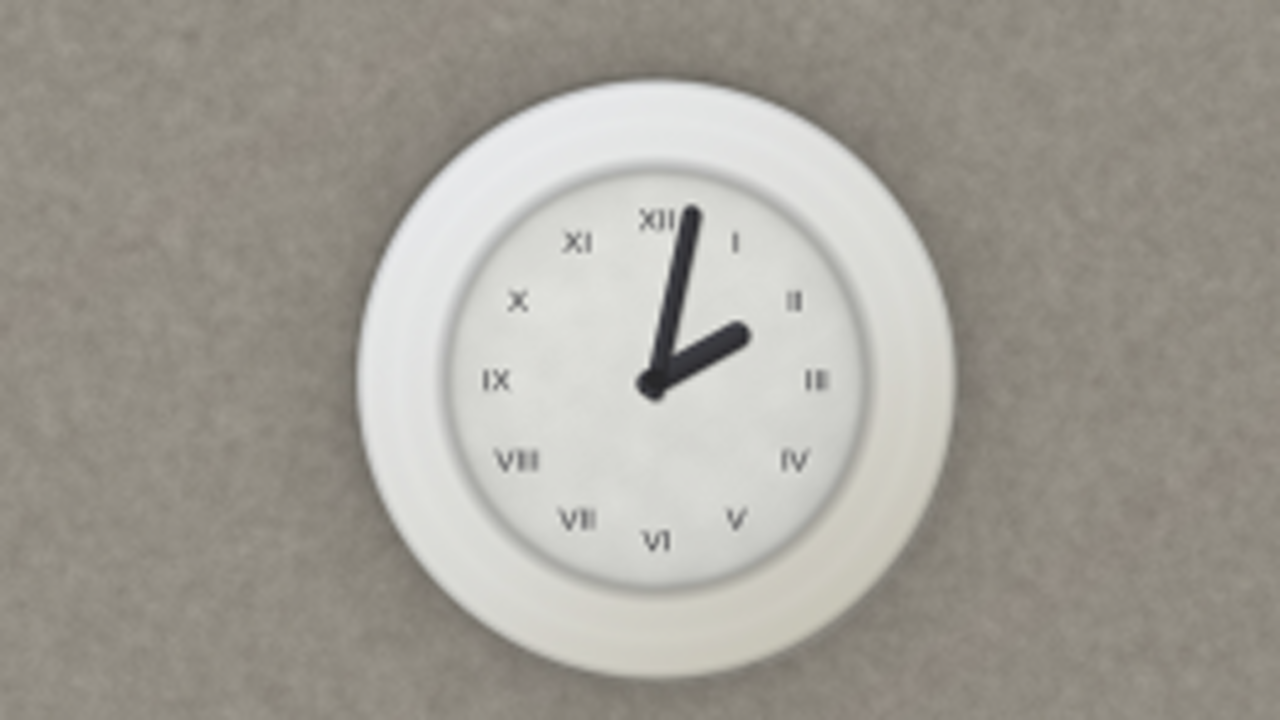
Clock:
2:02
